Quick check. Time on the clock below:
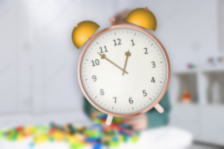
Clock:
12:53
